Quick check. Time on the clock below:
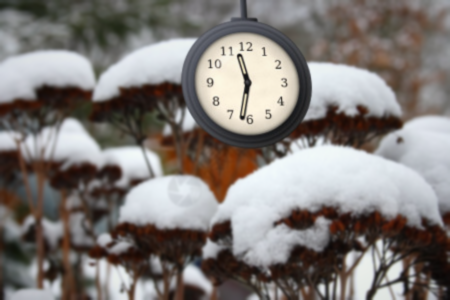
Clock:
11:32
